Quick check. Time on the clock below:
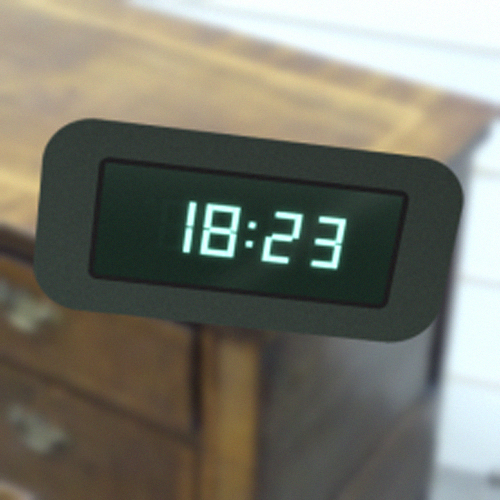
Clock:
18:23
